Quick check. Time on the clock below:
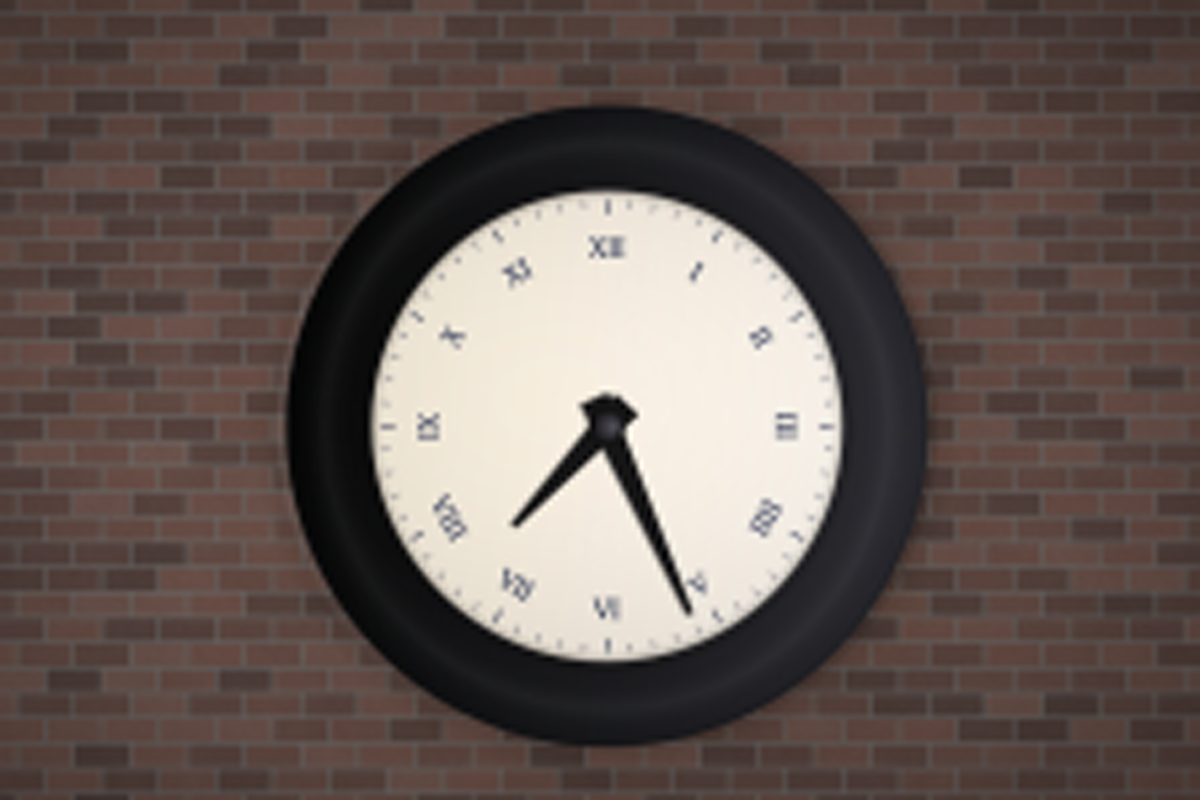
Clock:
7:26
